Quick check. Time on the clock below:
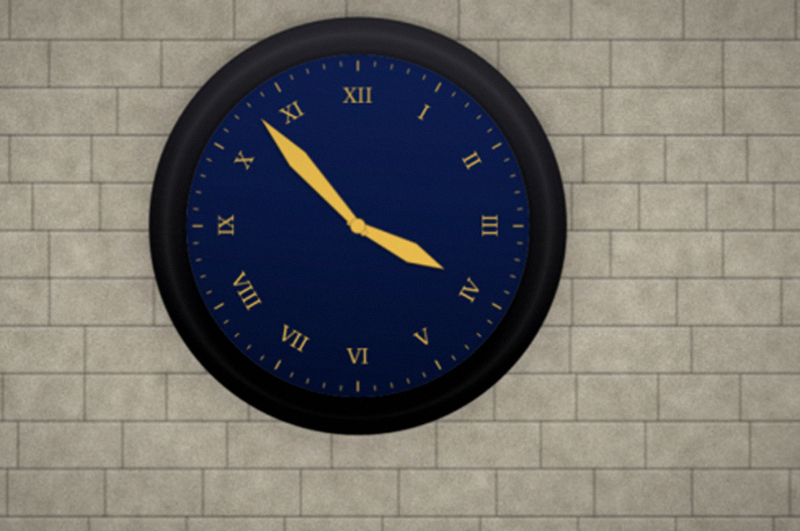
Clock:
3:53
